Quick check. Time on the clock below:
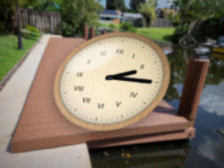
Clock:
2:15
